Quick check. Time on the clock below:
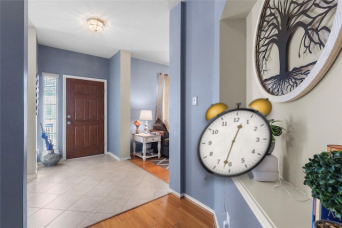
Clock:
12:32
